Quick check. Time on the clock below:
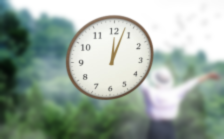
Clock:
12:03
